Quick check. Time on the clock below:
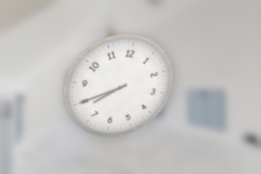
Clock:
7:40
